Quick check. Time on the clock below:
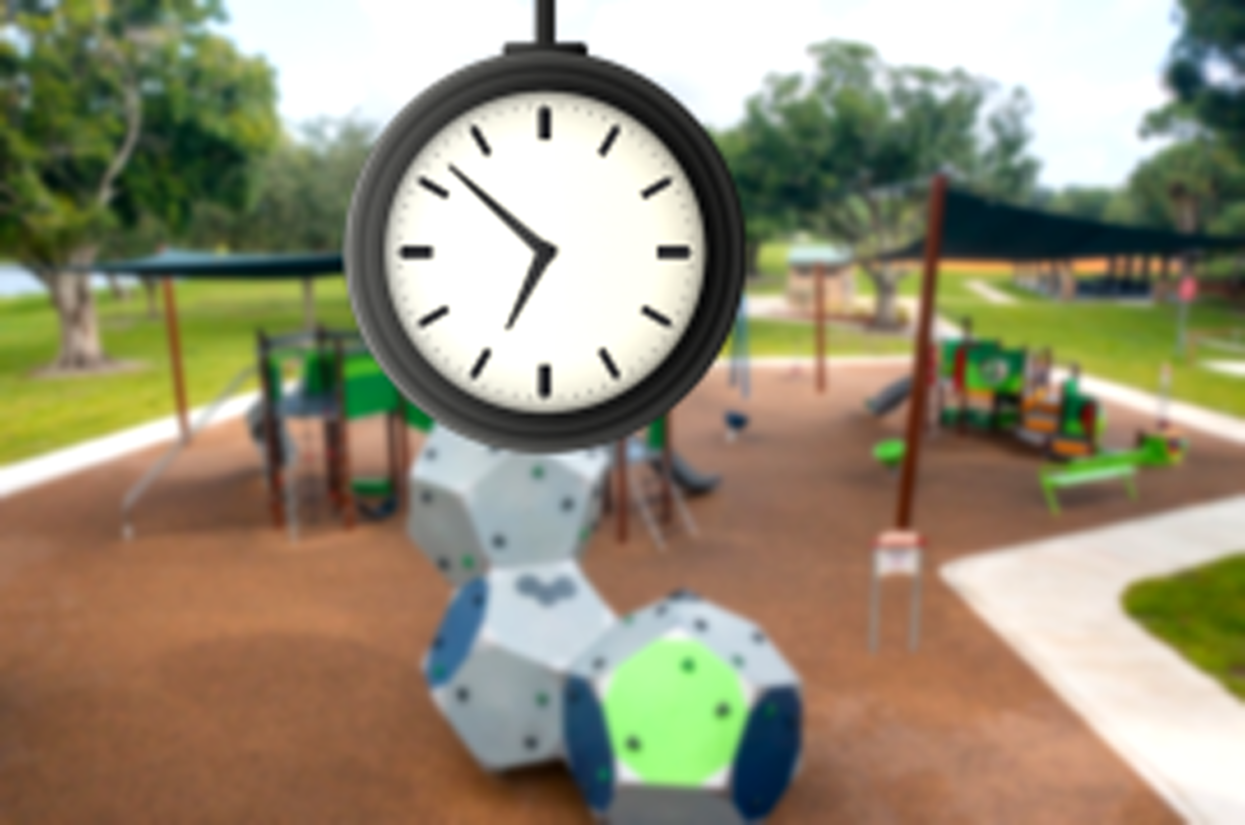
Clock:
6:52
